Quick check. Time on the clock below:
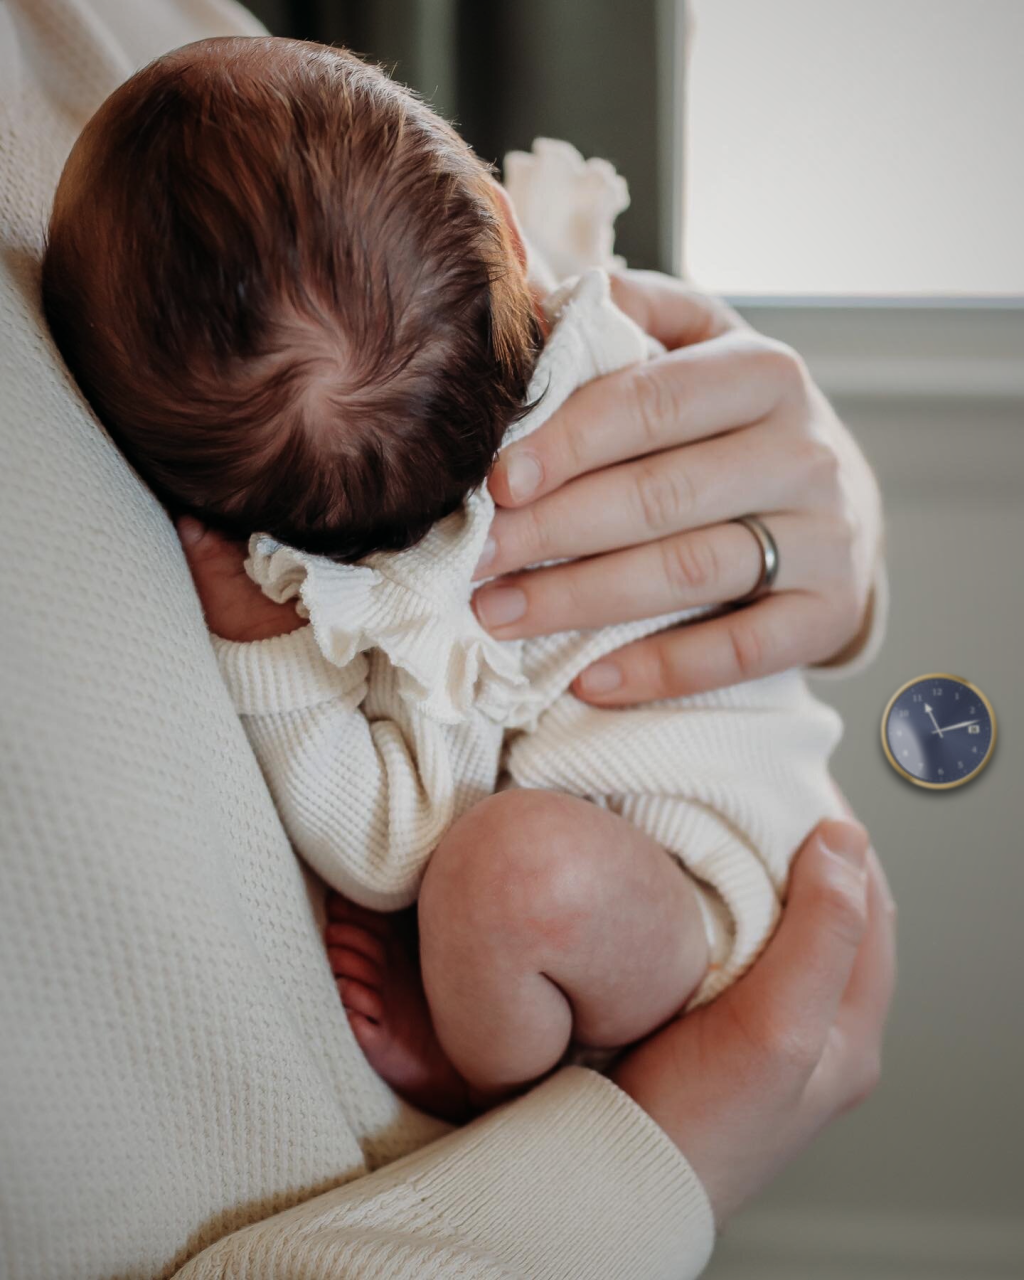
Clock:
11:13
